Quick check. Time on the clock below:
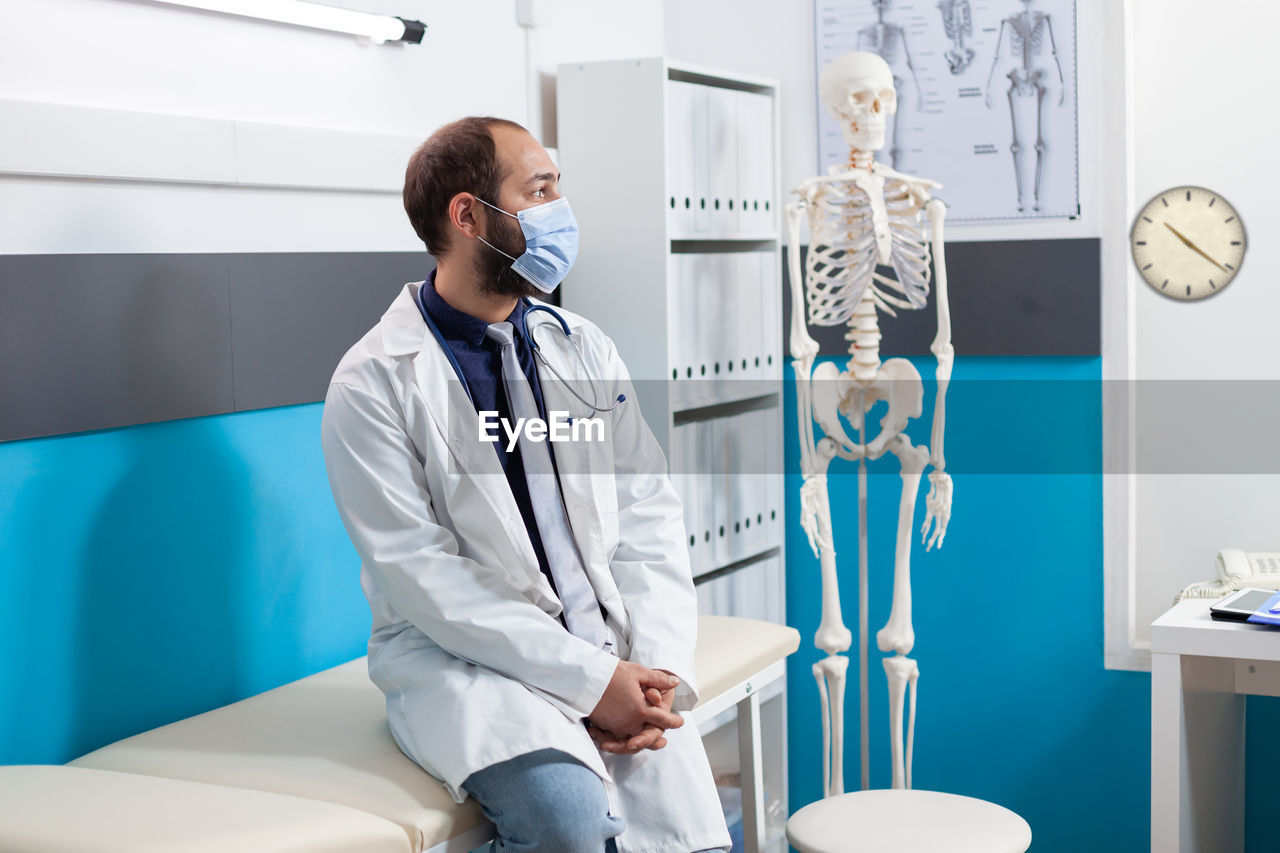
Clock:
10:21
